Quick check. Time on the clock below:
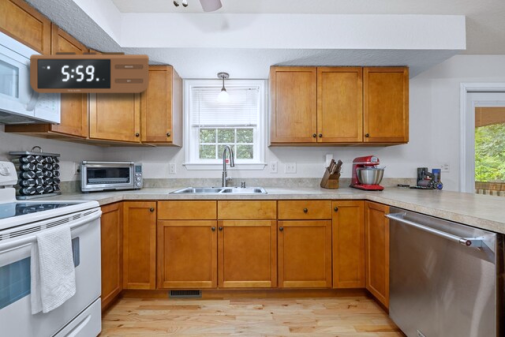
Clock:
5:59
